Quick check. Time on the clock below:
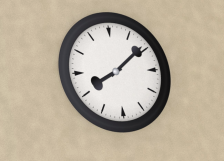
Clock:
8:09
